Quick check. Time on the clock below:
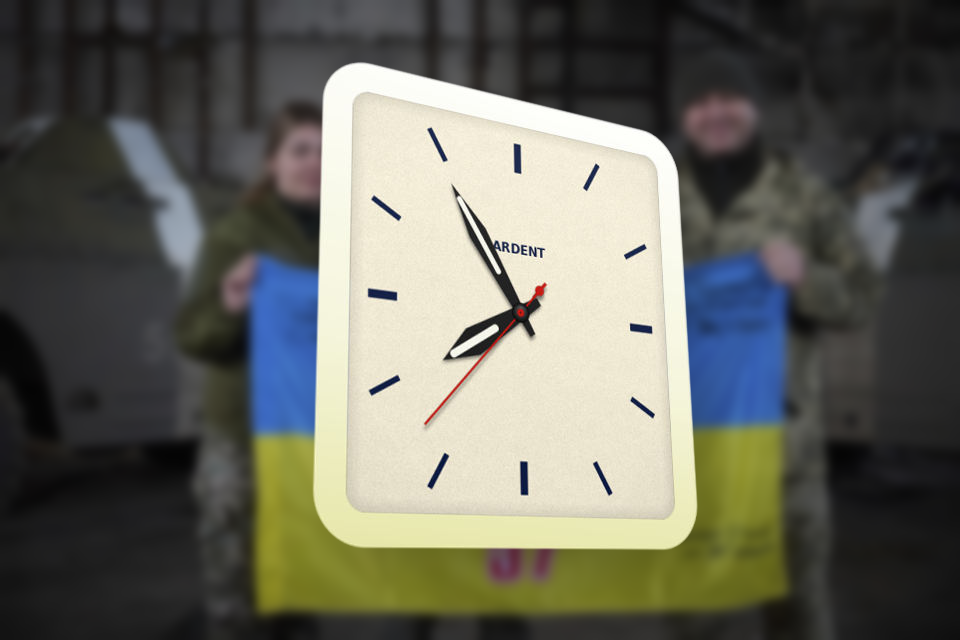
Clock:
7:54:37
